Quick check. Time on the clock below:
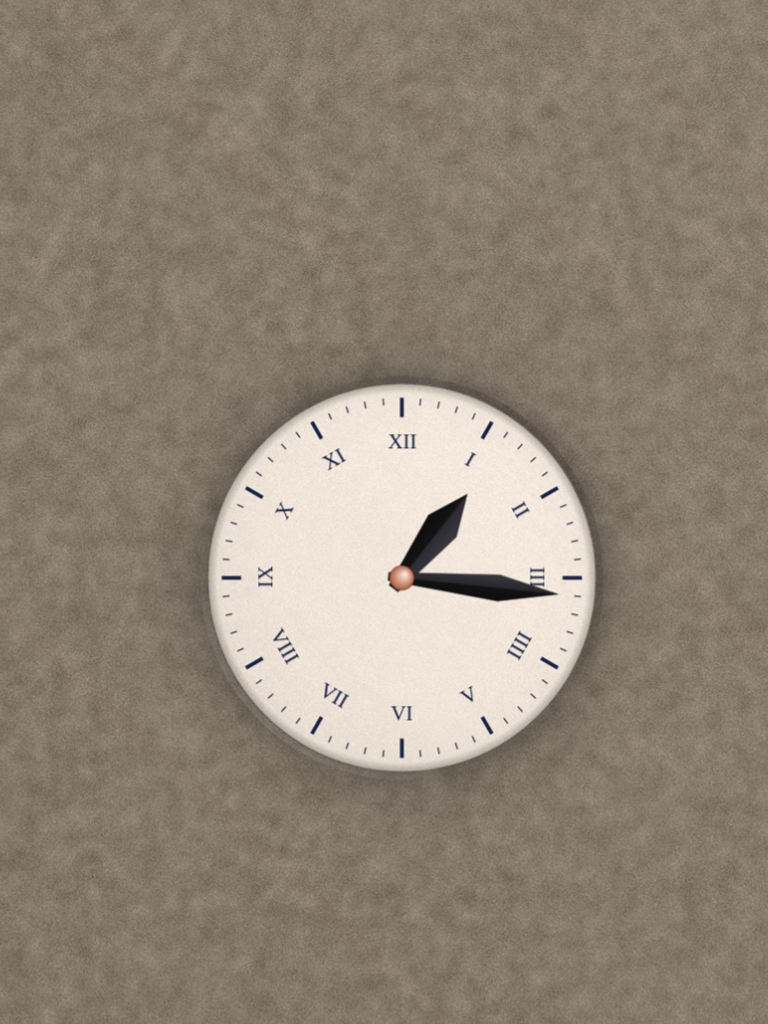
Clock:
1:16
